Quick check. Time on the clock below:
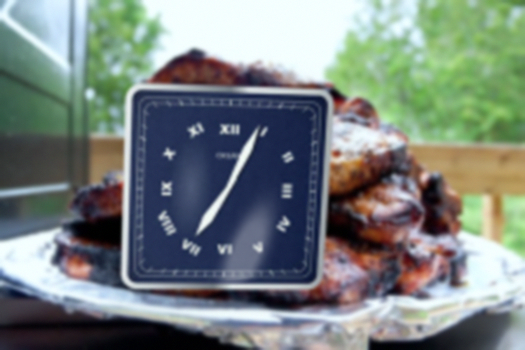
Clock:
7:04
